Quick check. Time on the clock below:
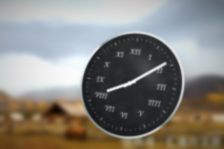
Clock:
8:09
